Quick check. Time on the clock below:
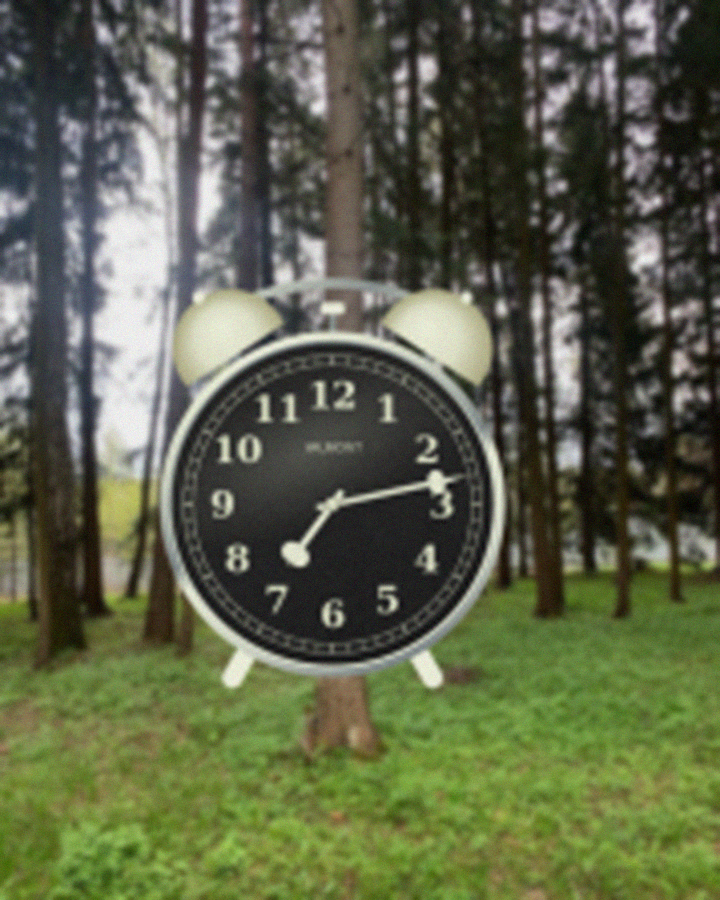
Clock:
7:13
